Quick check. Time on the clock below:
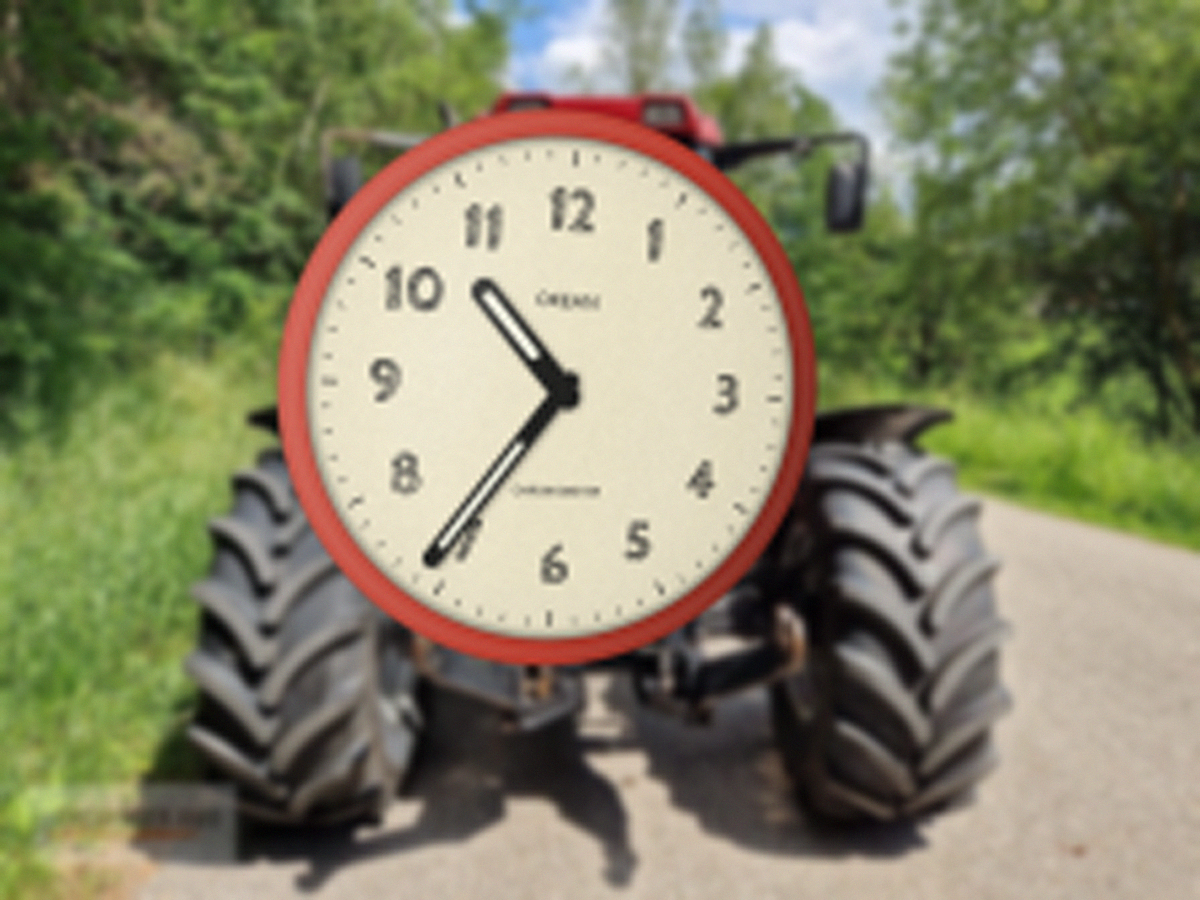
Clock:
10:36
